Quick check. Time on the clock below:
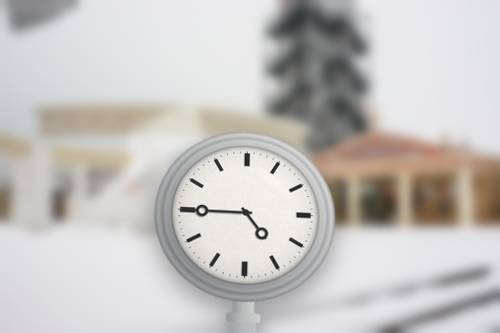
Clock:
4:45
